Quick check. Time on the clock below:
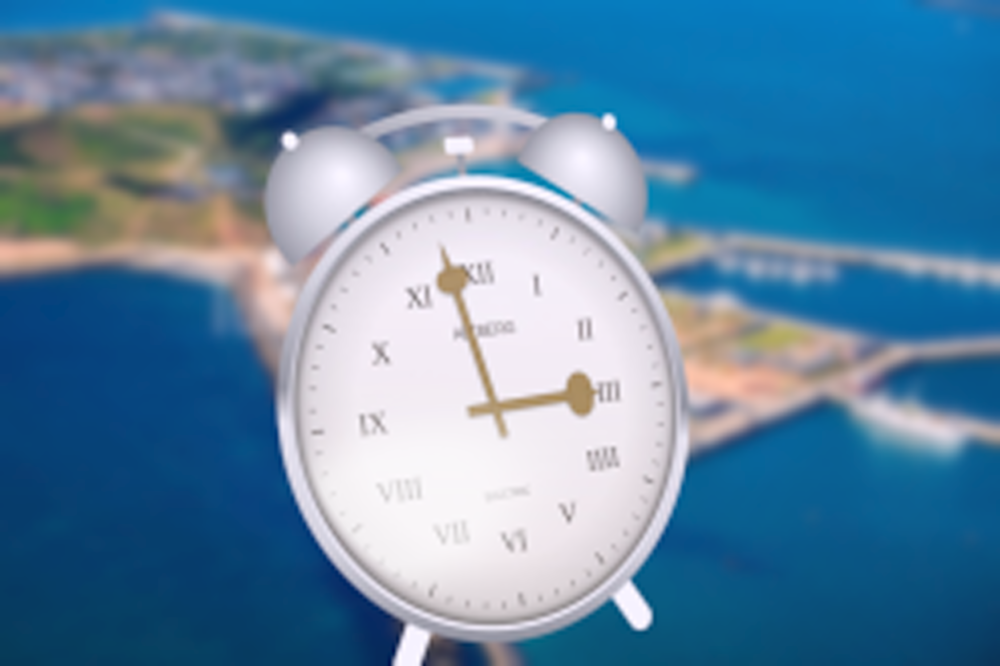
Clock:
2:58
